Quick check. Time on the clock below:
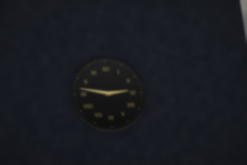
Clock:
2:47
